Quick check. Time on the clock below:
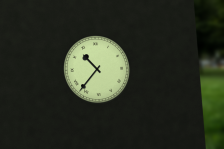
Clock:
10:37
